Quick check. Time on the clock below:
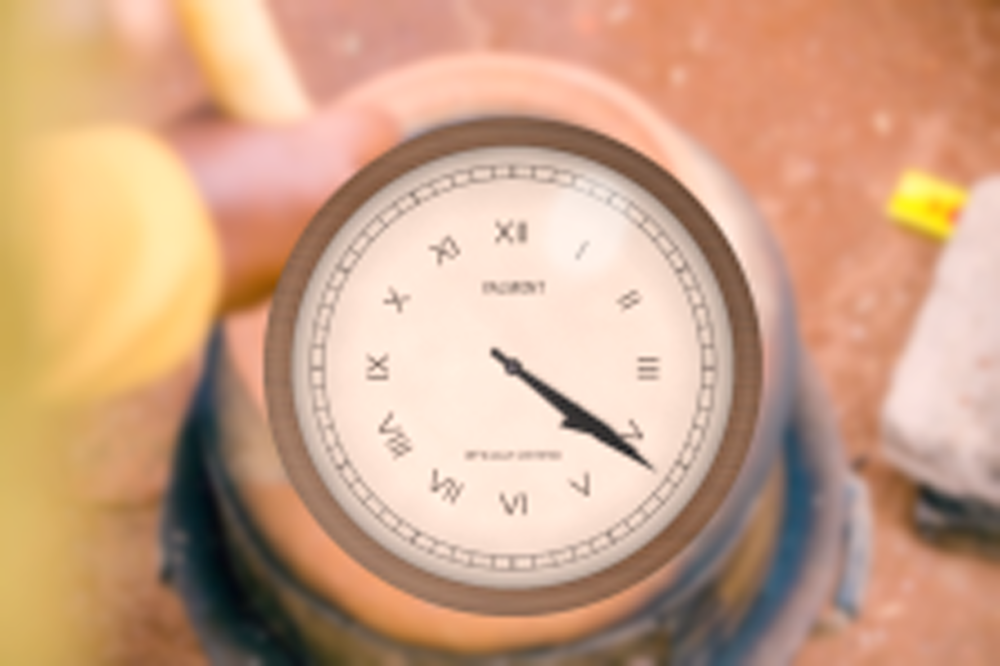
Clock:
4:21
